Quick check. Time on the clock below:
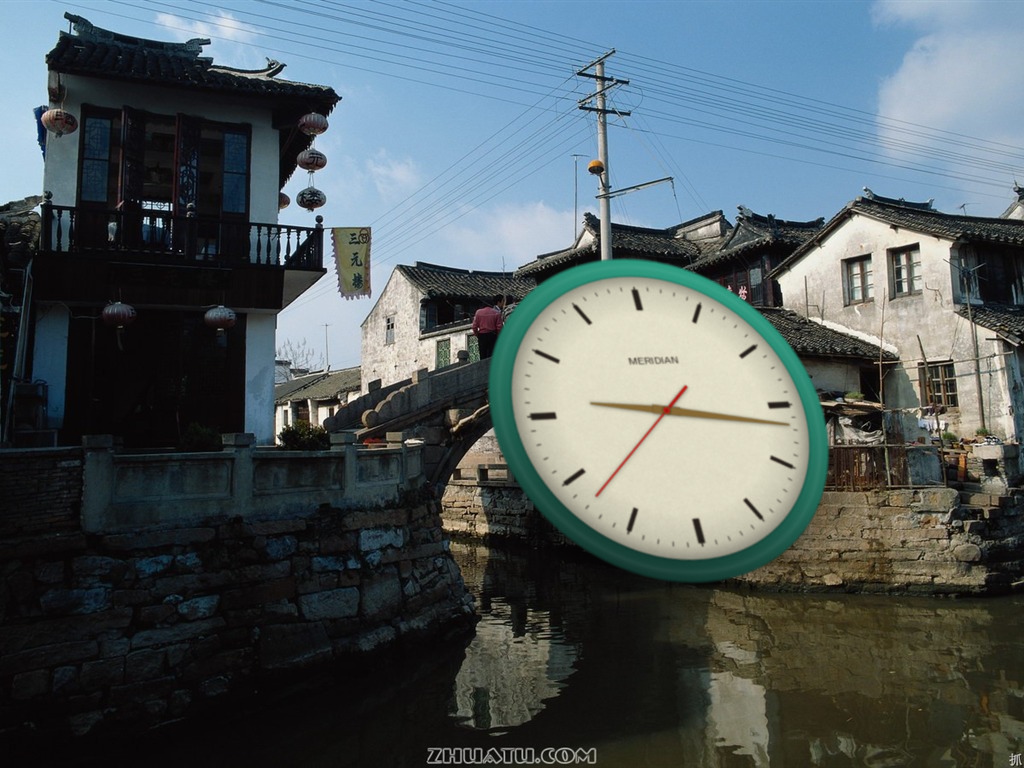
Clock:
9:16:38
